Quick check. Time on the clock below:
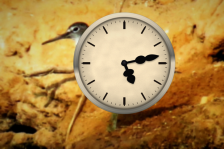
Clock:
5:13
